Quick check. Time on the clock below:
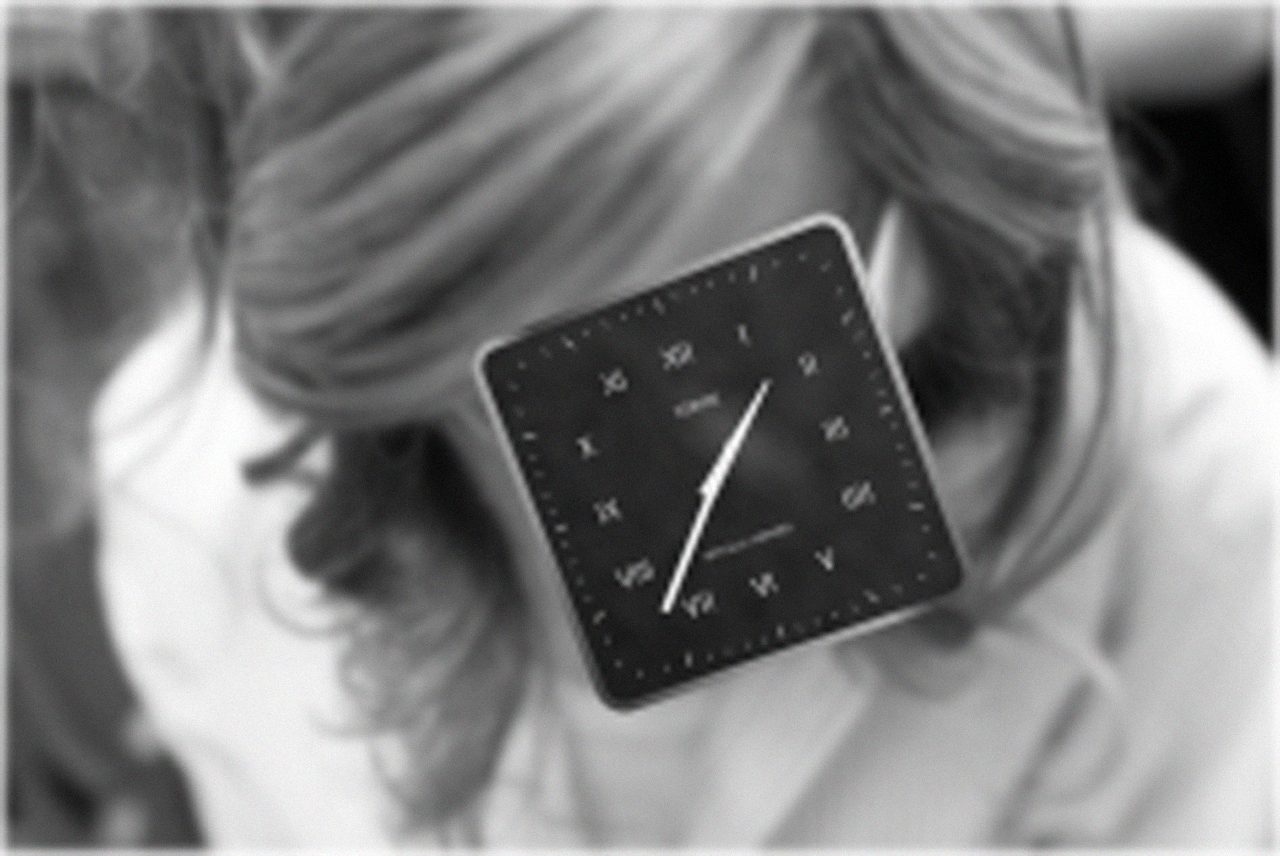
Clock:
1:37
